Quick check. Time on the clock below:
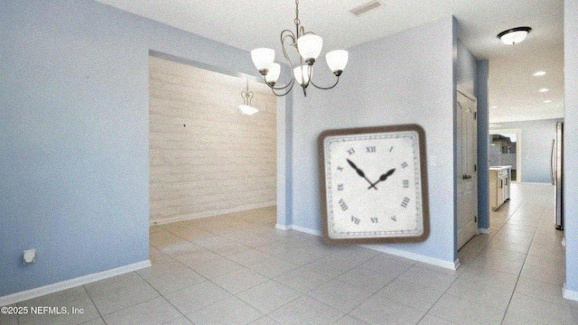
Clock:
1:53
